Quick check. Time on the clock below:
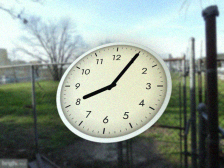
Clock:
8:05
